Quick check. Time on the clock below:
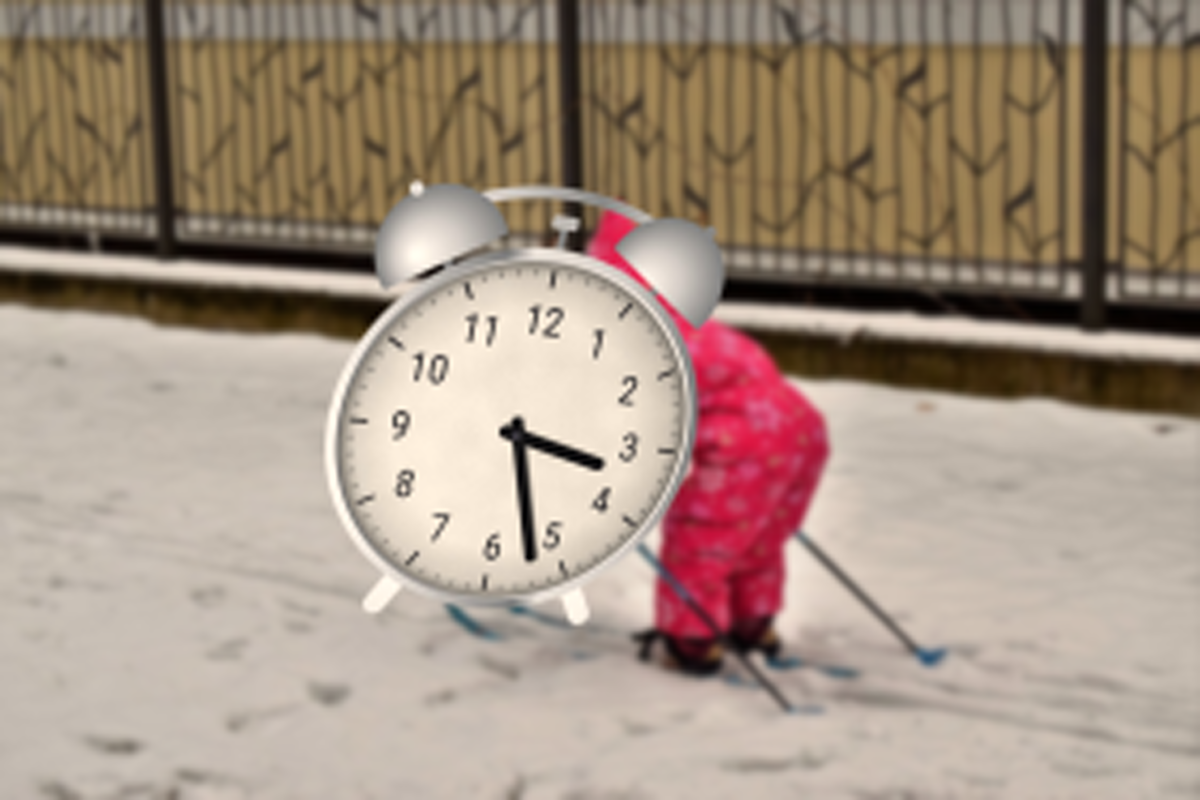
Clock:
3:27
